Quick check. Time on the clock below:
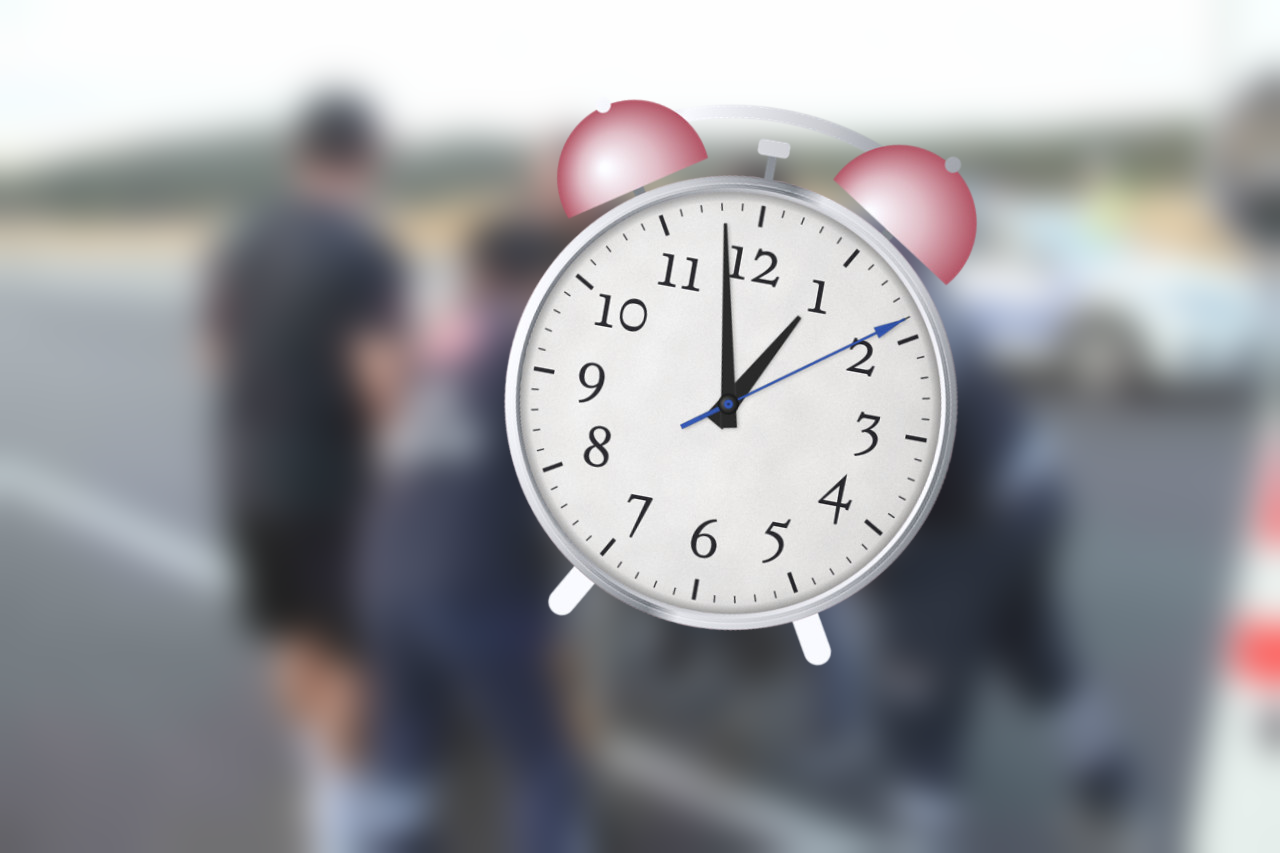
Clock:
12:58:09
